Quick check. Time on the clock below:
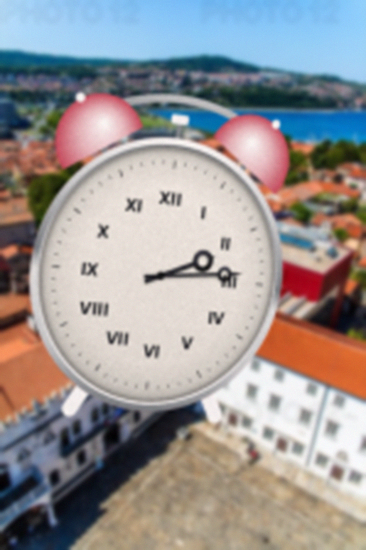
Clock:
2:14
